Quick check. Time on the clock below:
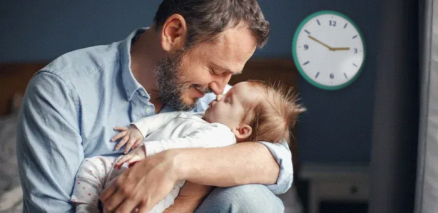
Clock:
2:49
